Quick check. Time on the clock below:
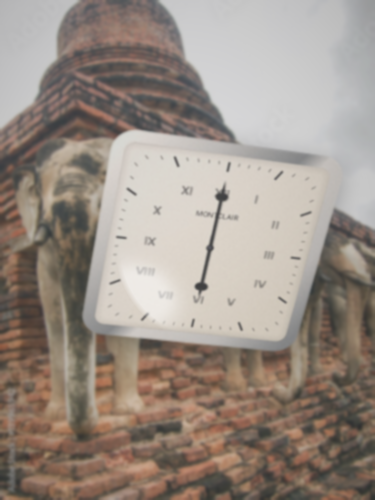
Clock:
6:00
